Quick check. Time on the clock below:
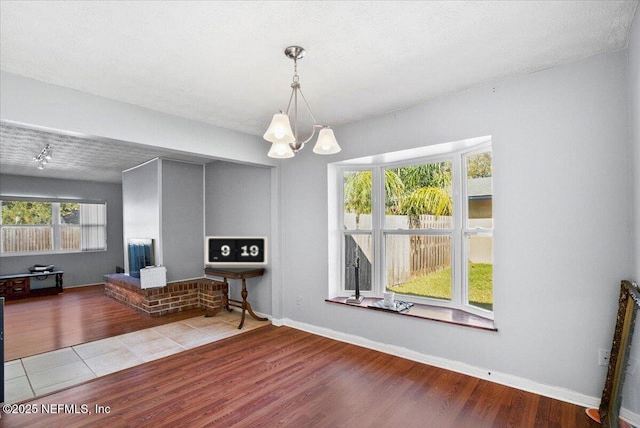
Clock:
9:19
